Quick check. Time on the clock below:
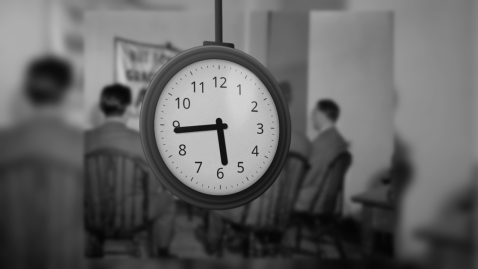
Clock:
5:44
